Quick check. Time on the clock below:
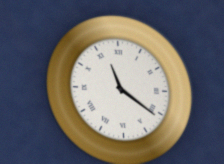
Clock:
11:21
